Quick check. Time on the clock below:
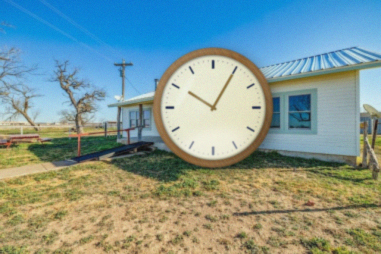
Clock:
10:05
